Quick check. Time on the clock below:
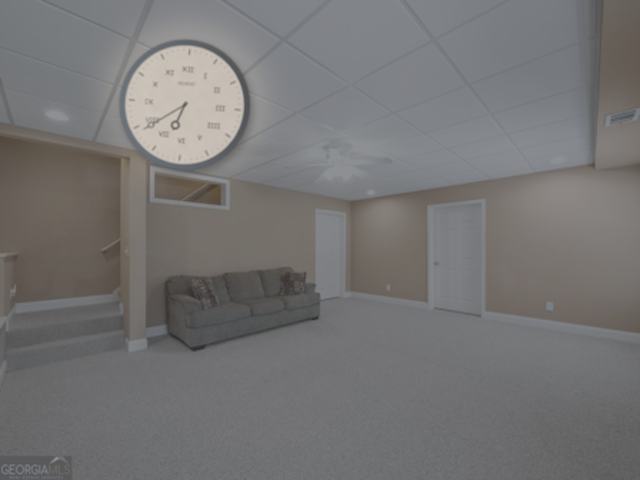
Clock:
6:39
